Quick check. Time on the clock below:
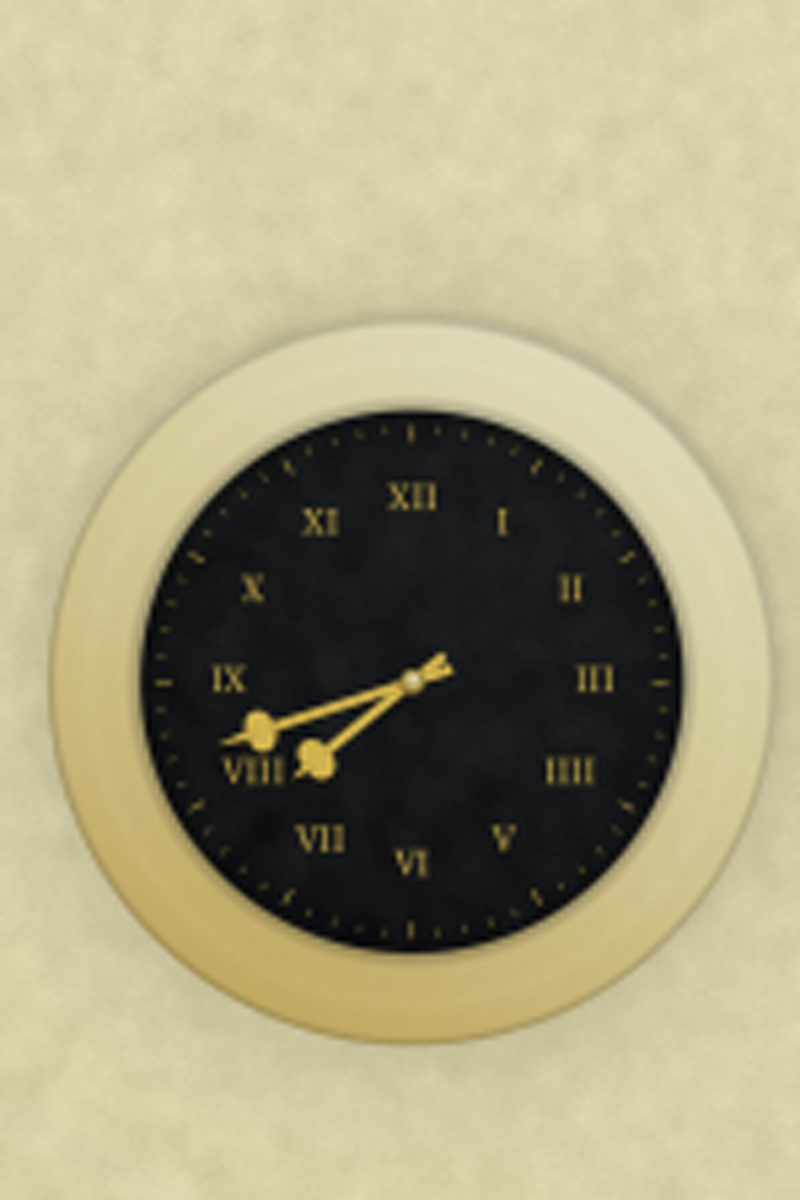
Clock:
7:42
